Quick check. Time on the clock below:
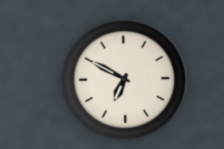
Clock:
6:50
